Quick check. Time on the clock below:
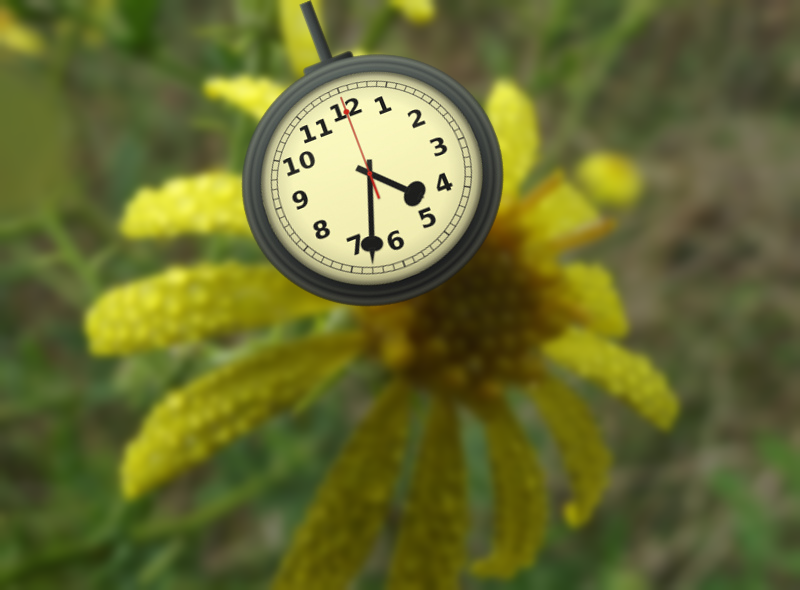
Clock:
4:33:00
